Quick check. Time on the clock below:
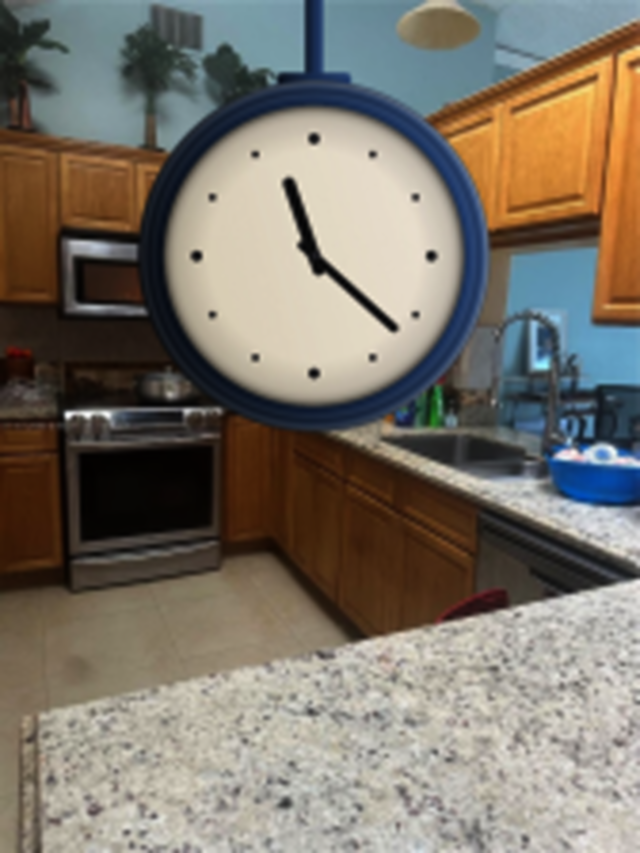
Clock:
11:22
